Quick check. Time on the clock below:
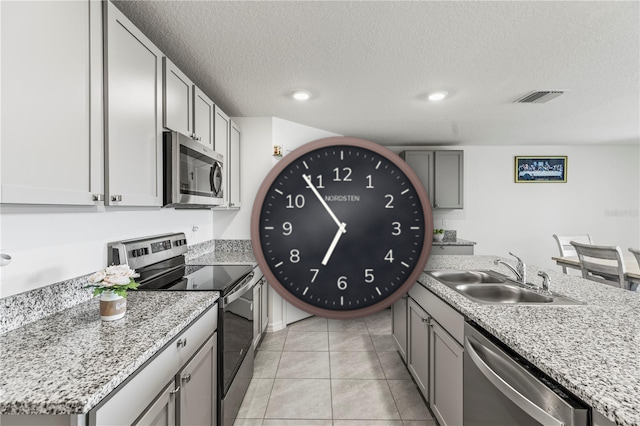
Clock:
6:54
